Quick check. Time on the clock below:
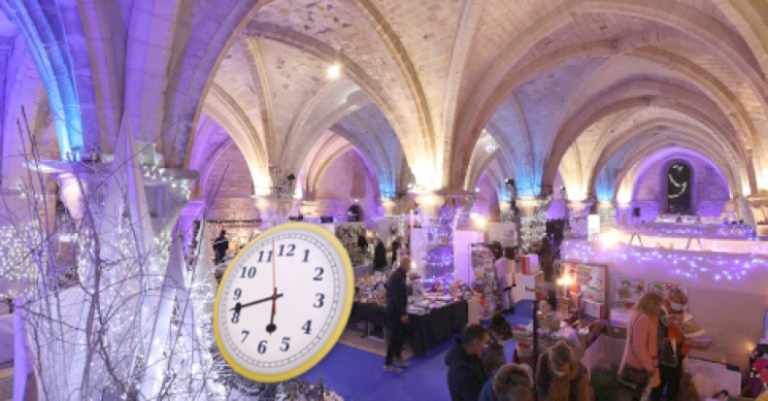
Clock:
5:41:57
